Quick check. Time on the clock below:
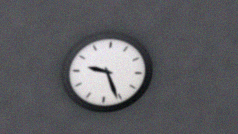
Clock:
9:26
